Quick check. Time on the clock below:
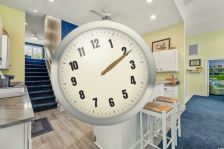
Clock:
2:11
